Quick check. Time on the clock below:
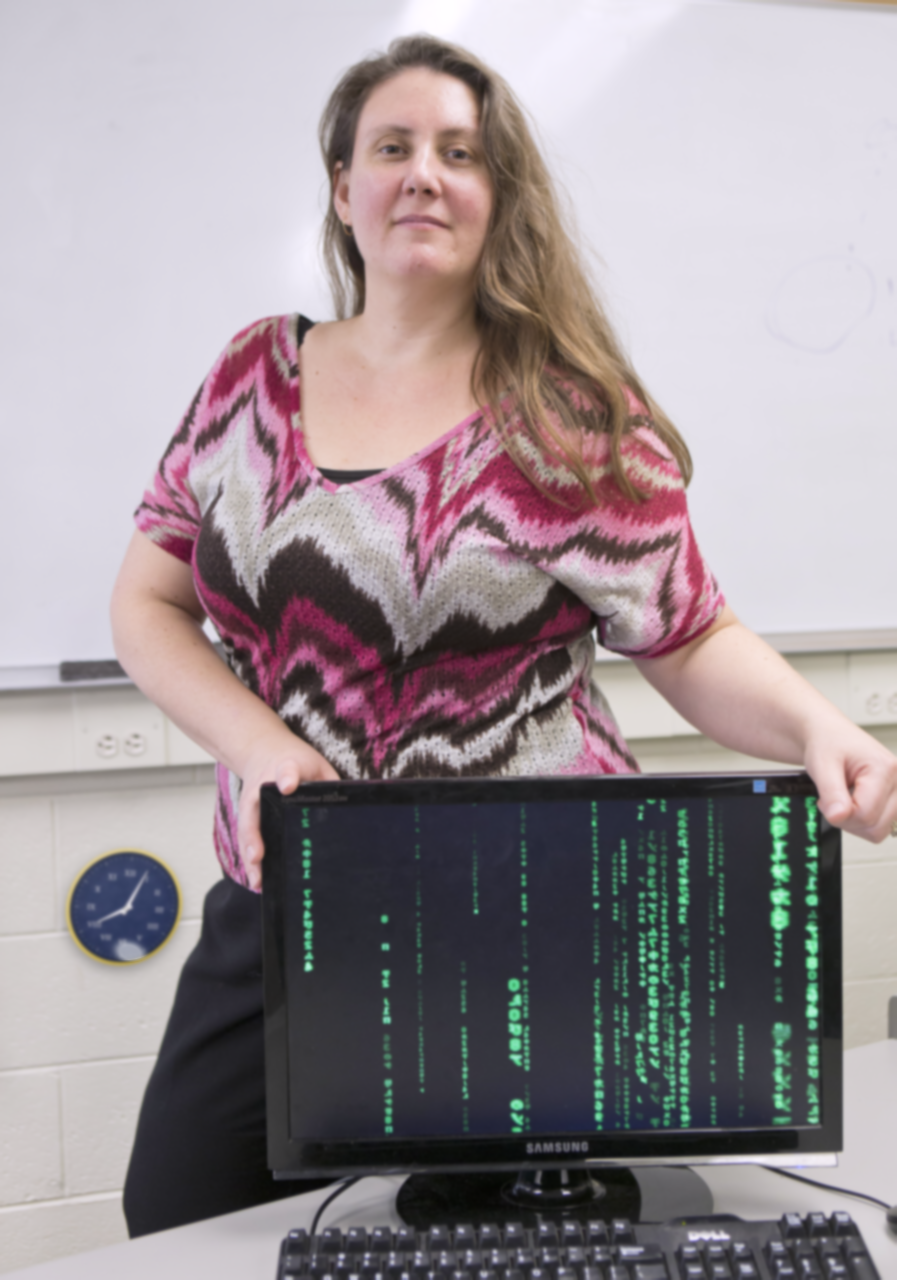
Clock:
8:04
